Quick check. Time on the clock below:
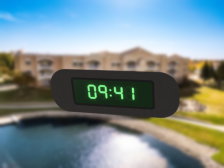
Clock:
9:41
